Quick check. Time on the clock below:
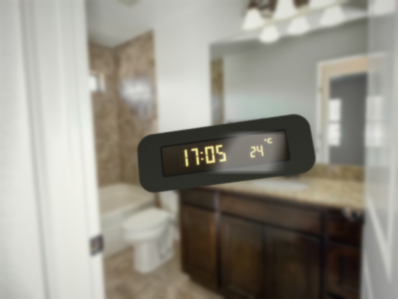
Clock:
17:05
